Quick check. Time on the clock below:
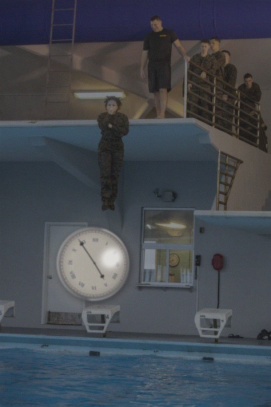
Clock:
4:54
